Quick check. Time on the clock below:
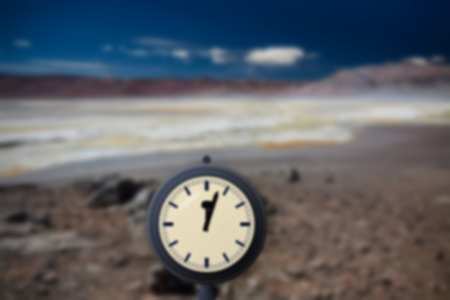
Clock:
12:03
